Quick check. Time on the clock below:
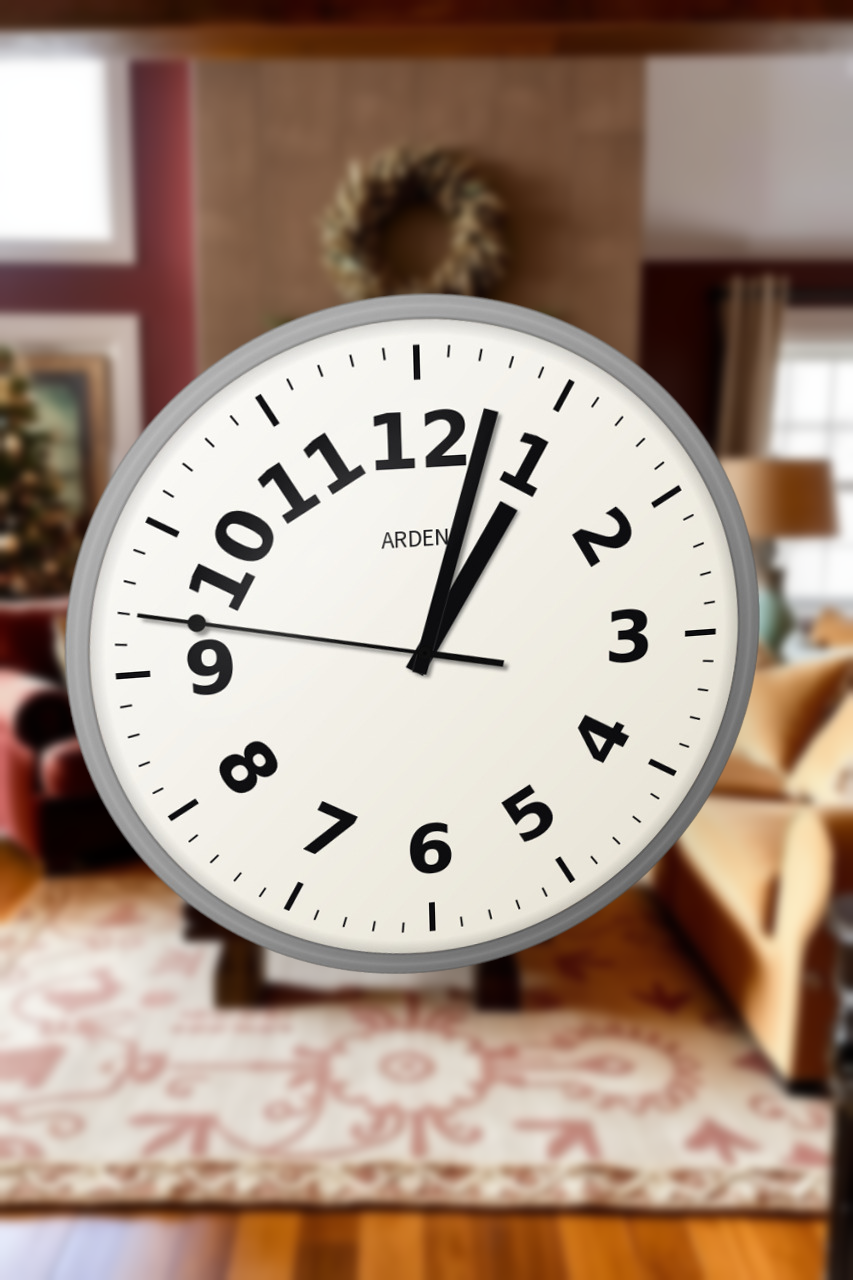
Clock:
1:02:47
